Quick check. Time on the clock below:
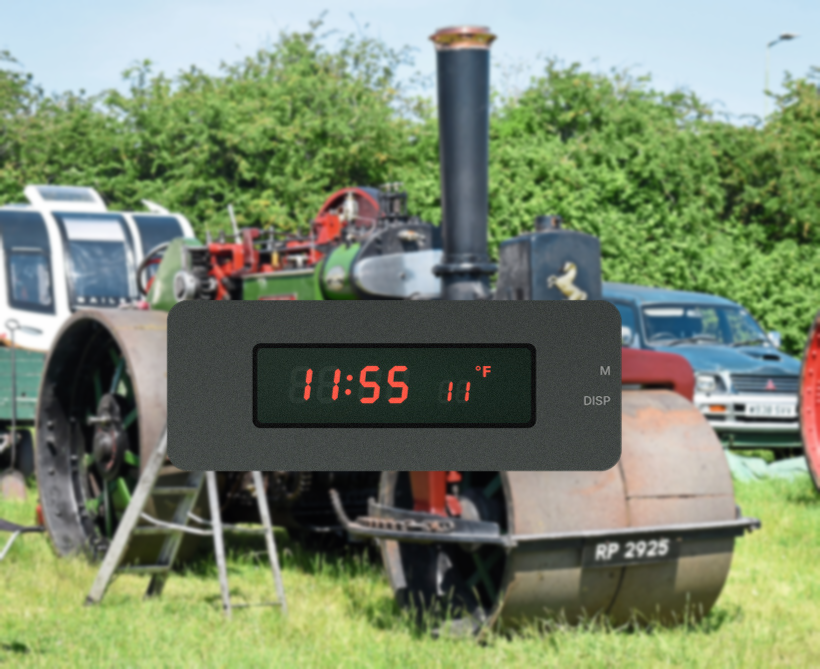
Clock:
11:55
